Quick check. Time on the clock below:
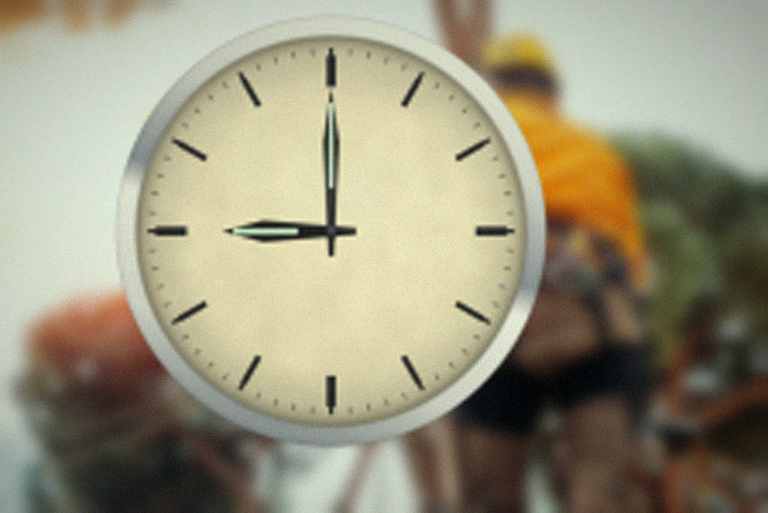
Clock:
9:00
